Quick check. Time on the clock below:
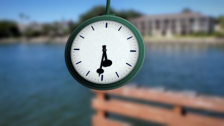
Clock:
5:31
